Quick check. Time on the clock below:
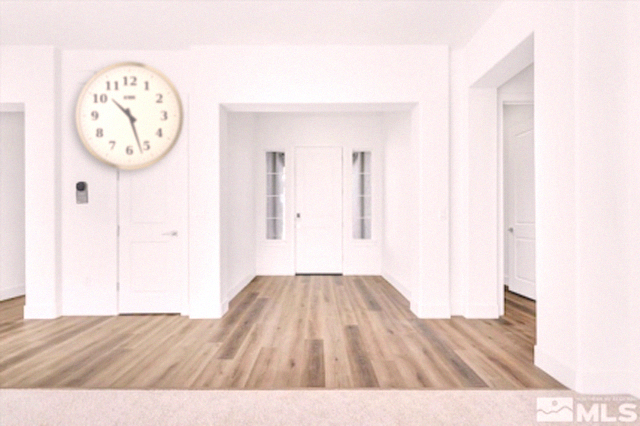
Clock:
10:27
